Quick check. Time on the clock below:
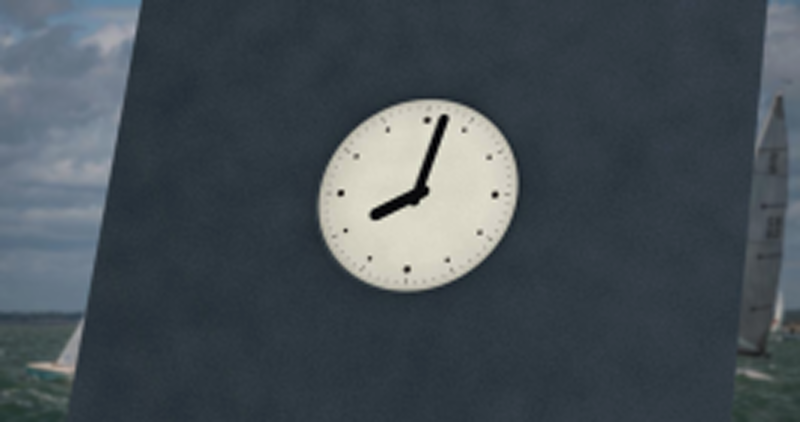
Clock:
8:02
